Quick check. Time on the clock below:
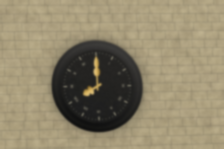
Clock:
8:00
